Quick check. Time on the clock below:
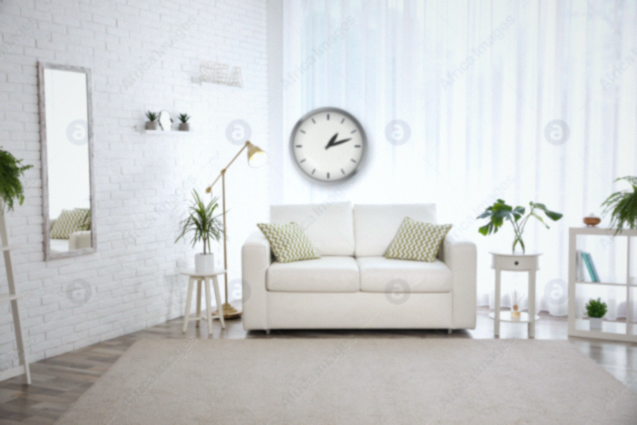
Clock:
1:12
